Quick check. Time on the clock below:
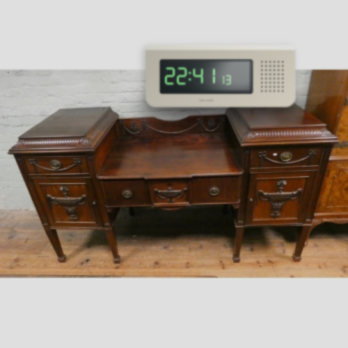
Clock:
22:41
